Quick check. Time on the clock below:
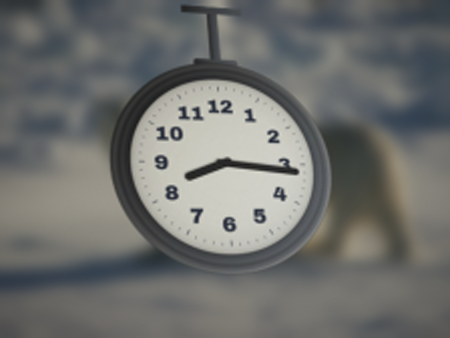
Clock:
8:16
